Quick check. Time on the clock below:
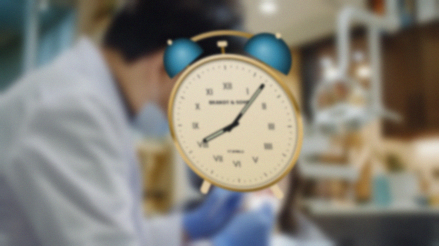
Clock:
8:07
